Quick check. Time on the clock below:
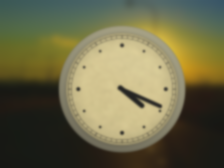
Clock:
4:19
